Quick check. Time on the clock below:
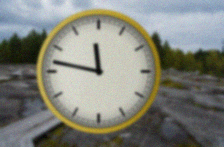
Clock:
11:47
